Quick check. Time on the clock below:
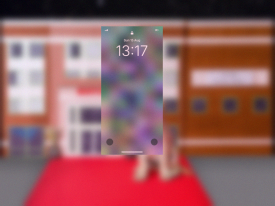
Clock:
13:17
